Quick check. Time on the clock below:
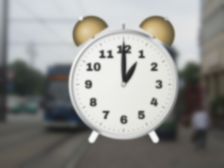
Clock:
1:00
